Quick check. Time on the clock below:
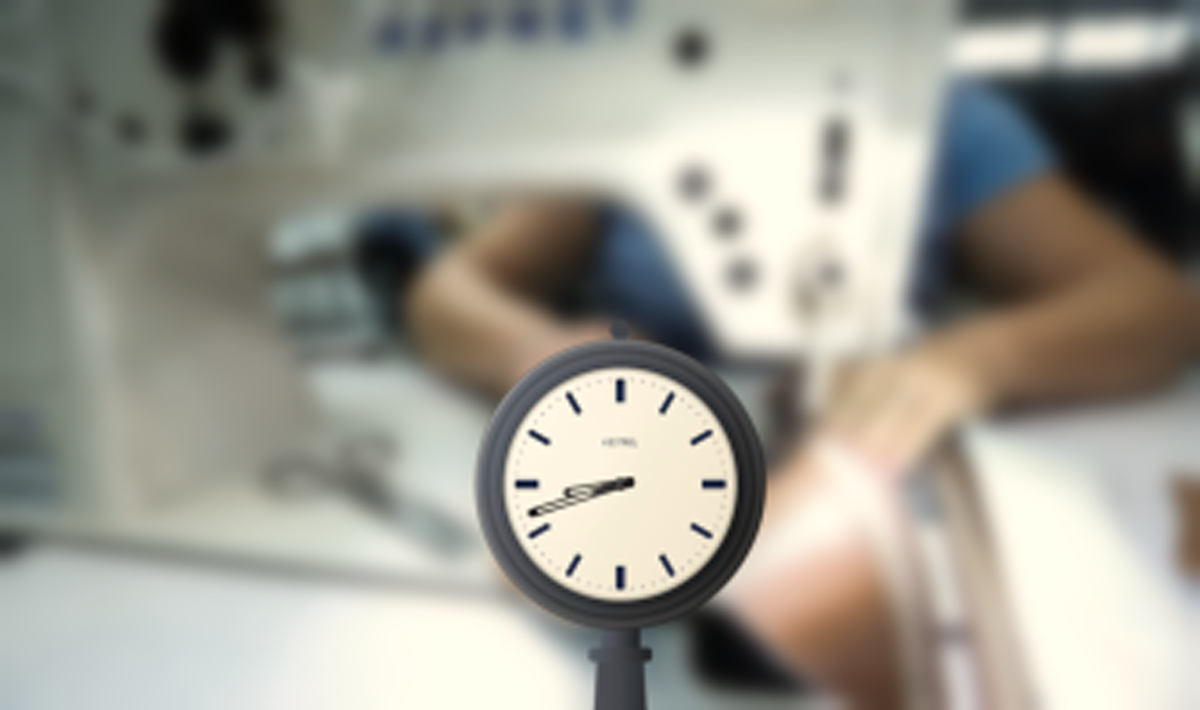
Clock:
8:42
